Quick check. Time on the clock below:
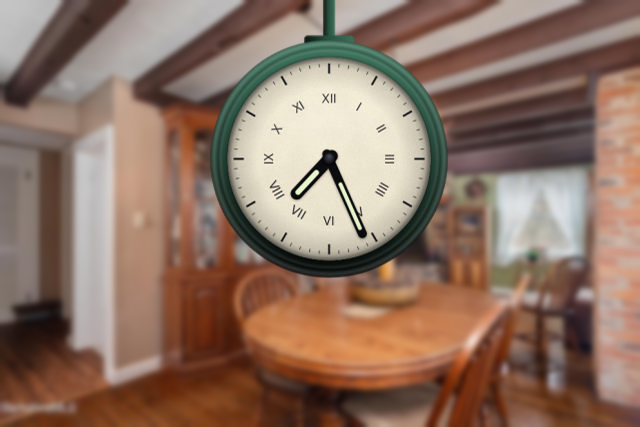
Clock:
7:26
